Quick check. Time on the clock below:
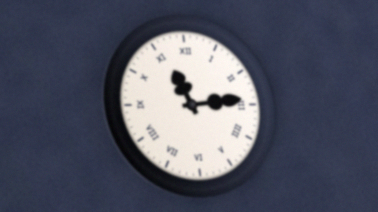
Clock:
11:14
